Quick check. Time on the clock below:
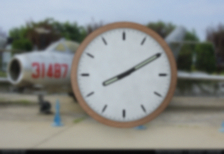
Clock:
8:10
